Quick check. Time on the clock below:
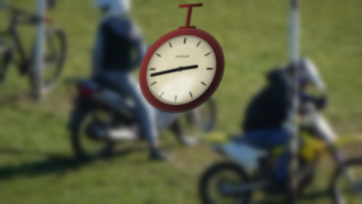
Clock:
2:43
